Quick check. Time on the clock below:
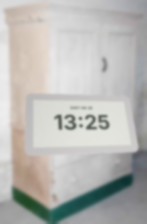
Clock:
13:25
